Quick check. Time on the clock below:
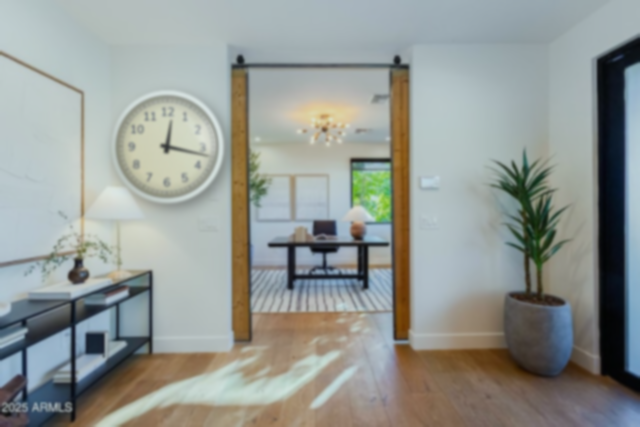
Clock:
12:17
